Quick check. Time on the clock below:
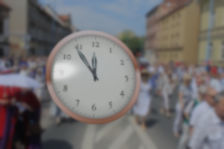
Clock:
11:54
